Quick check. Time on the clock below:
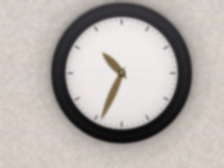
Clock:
10:34
